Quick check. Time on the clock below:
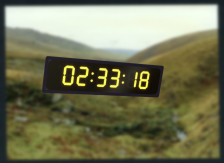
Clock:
2:33:18
